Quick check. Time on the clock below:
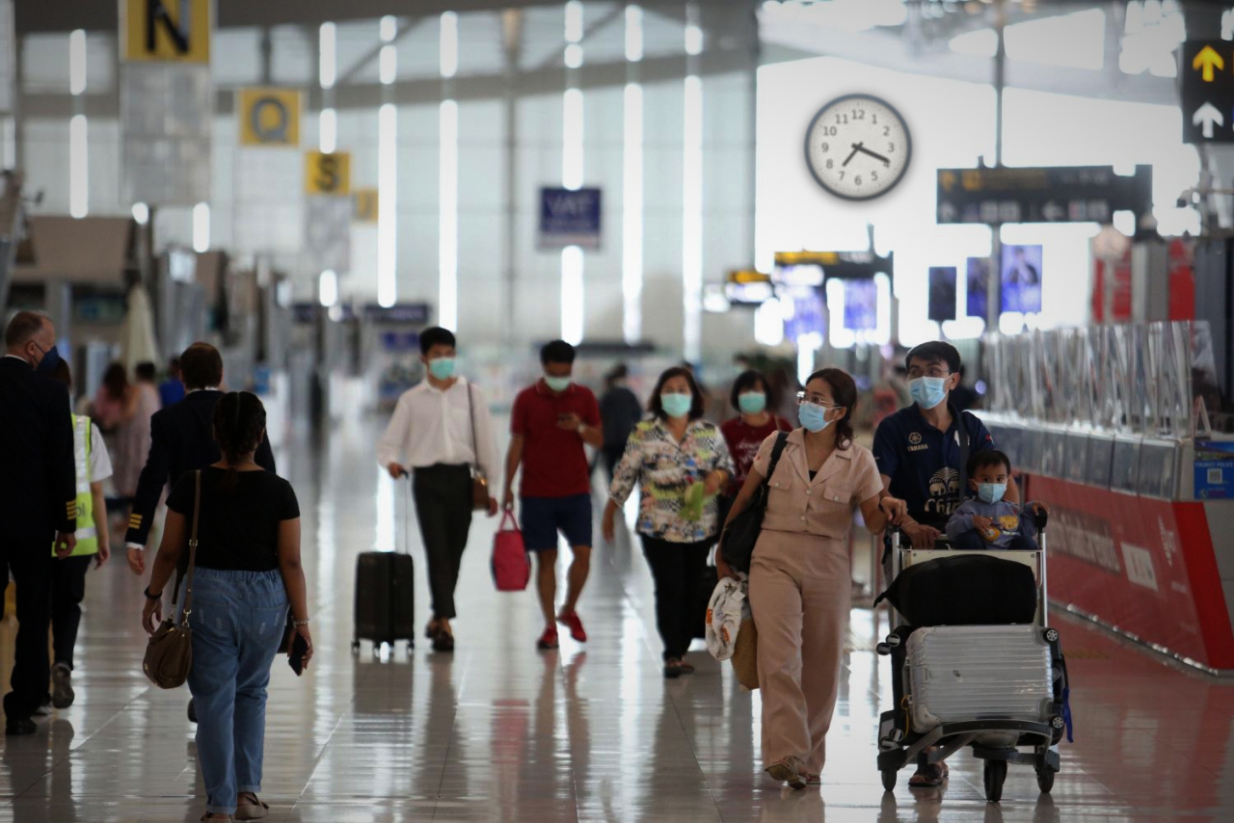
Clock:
7:19
